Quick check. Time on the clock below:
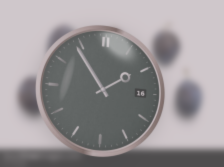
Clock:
1:54
